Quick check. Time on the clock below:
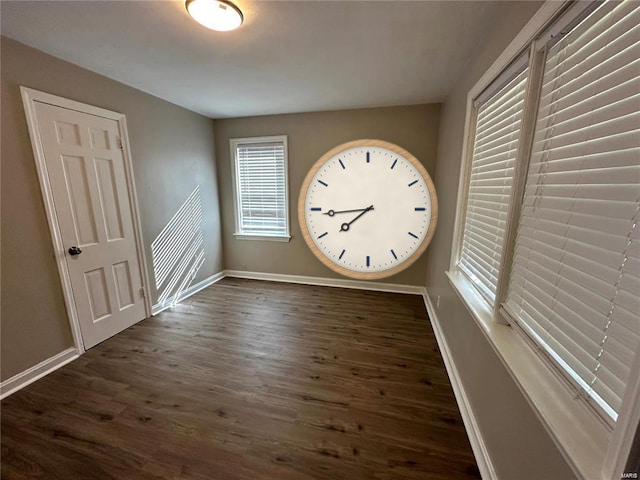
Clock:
7:44
